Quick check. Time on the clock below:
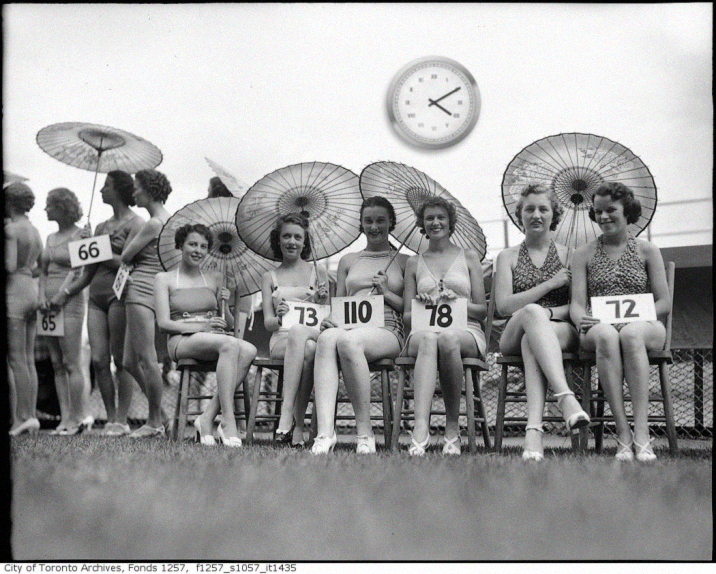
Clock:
4:10
